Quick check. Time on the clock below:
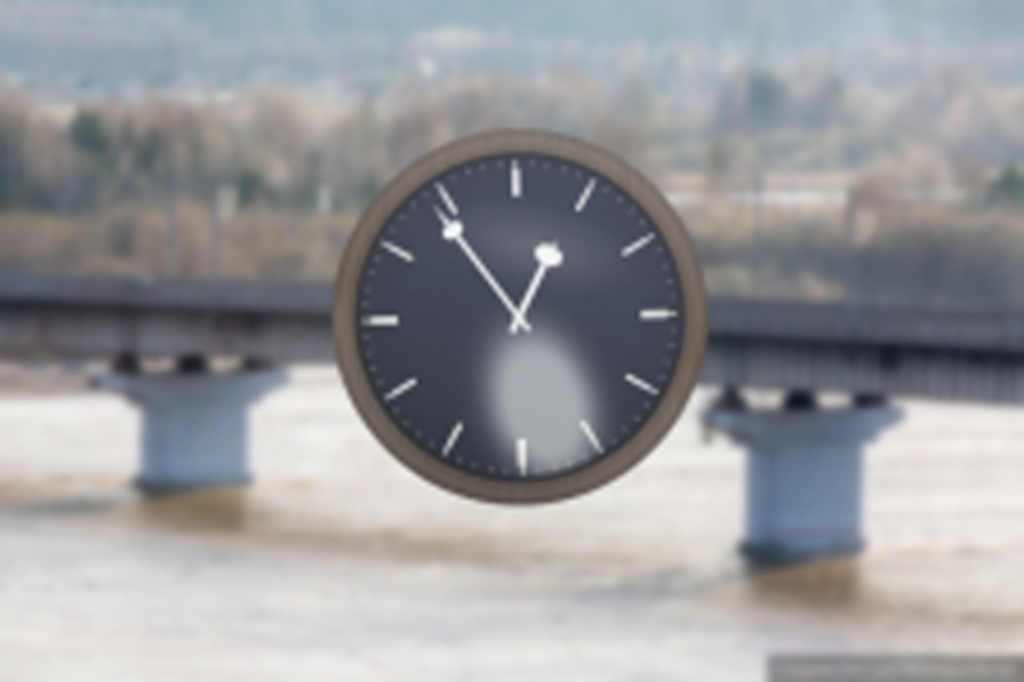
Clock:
12:54
